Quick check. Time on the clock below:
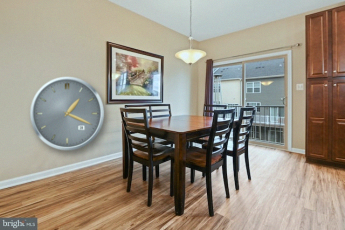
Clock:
1:19
